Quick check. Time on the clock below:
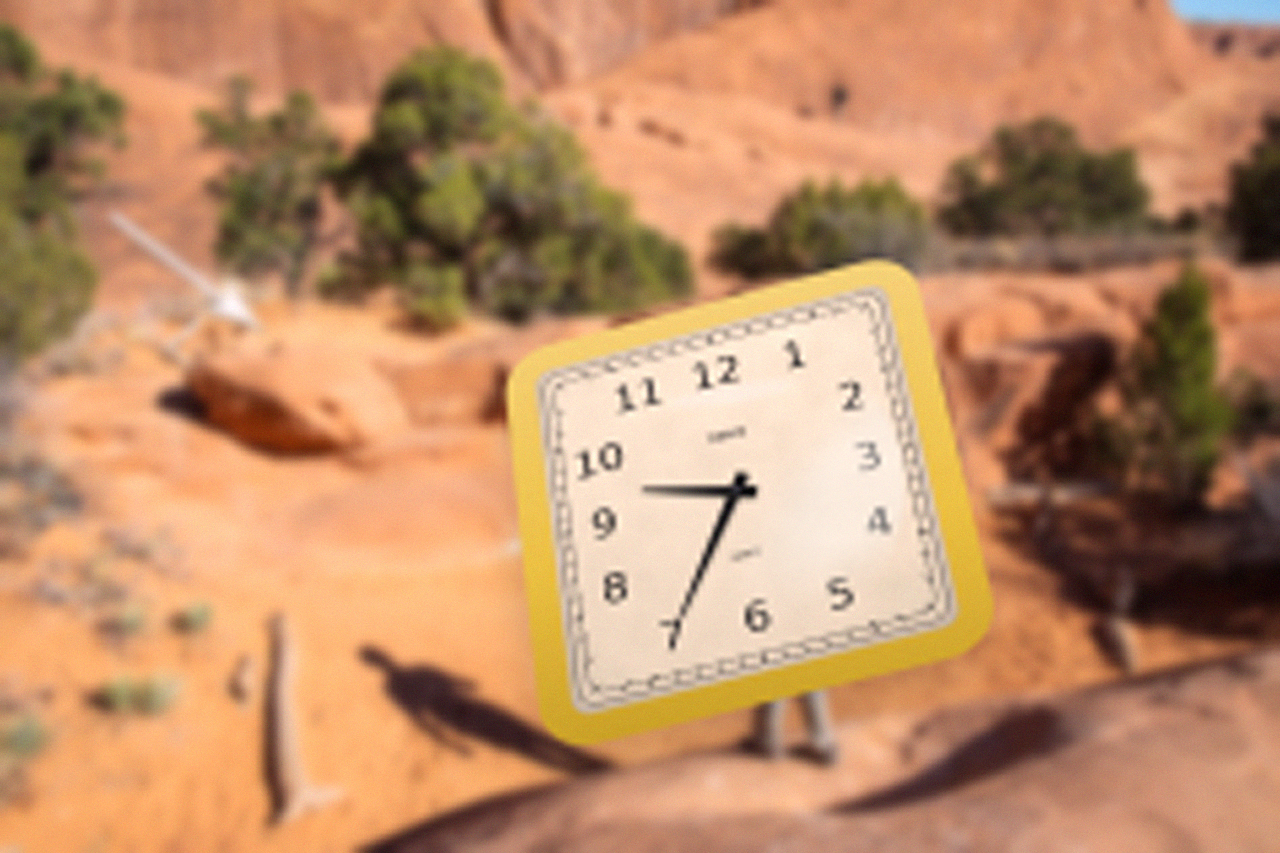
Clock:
9:35
